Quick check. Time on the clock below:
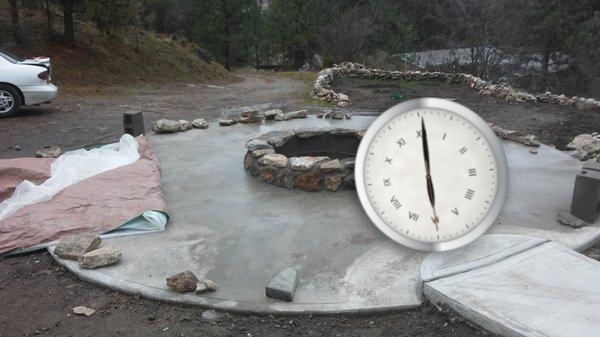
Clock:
6:00:30
